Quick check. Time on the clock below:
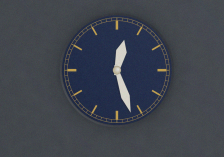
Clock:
12:27
